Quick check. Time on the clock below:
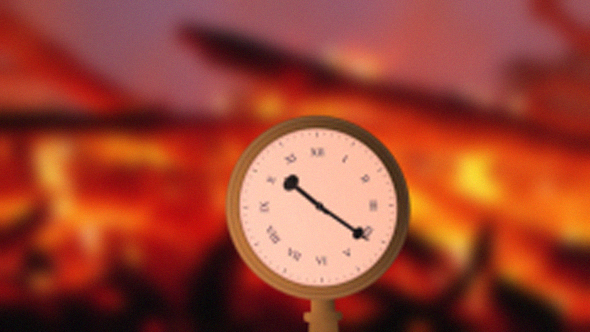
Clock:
10:21
